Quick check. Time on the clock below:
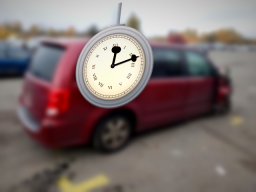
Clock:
12:12
